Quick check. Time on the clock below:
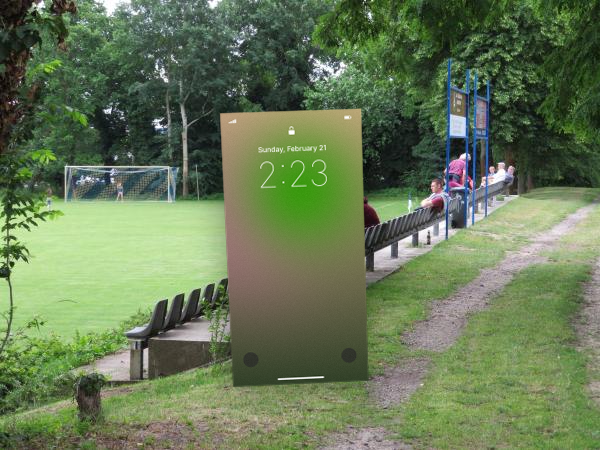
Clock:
2:23
